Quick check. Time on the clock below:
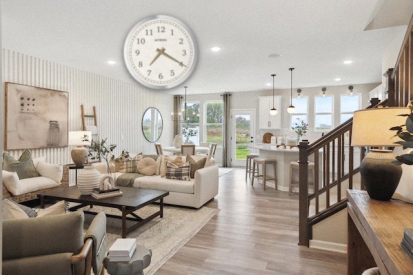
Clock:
7:20
